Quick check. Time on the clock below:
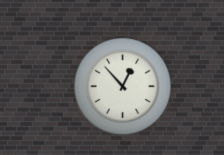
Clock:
12:53
